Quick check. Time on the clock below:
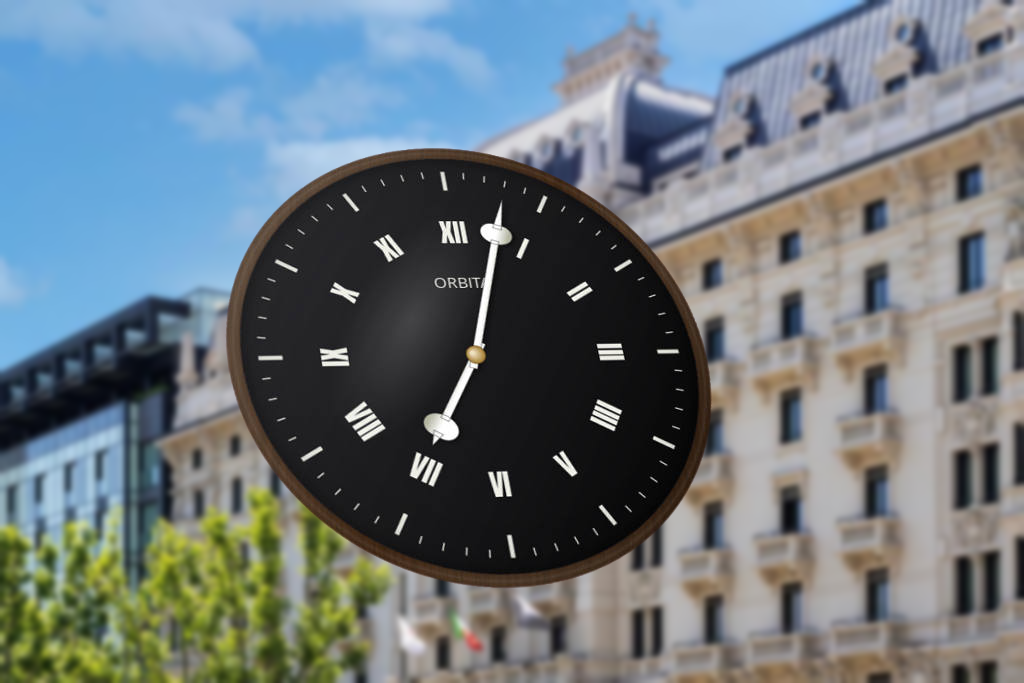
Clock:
7:03
